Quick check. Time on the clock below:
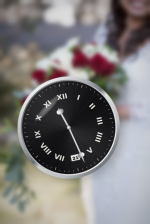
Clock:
11:28
